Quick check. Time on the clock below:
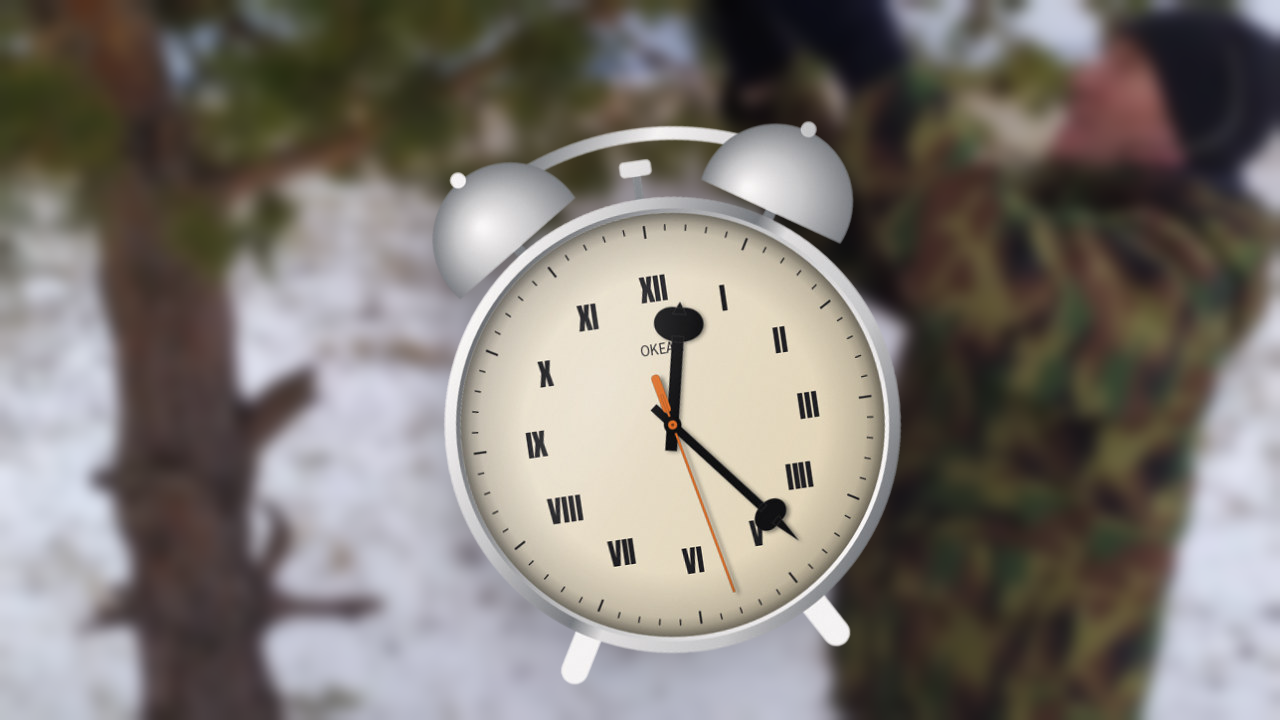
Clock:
12:23:28
